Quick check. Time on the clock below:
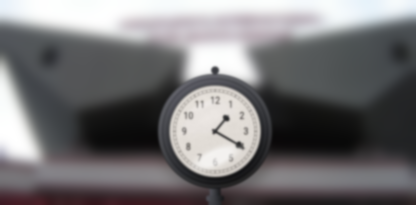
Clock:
1:20
